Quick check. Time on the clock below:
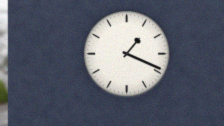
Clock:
1:19
